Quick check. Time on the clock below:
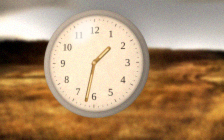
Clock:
1:32
